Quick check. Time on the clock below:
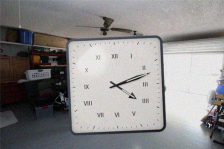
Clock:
4:12
